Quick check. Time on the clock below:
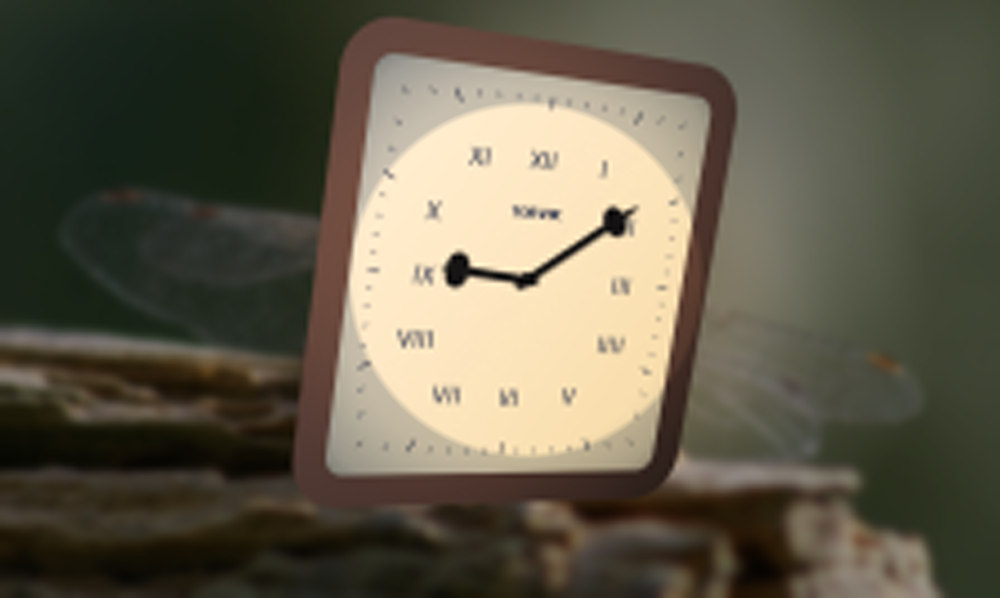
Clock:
9:09
